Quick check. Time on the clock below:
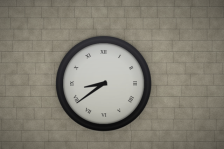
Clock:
8:39
